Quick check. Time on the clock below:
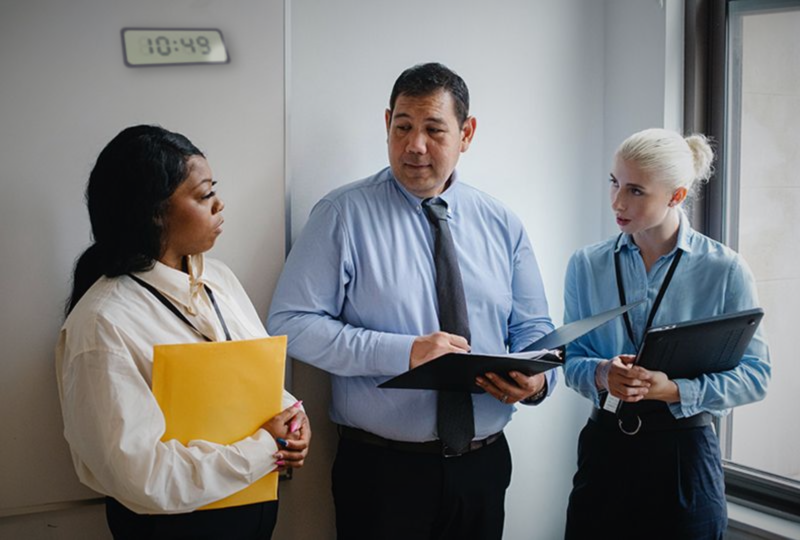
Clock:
10:49
